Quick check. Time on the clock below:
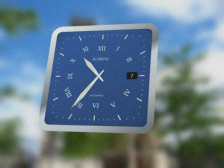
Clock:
10:36
